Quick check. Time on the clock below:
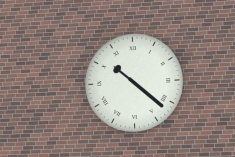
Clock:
10:22
